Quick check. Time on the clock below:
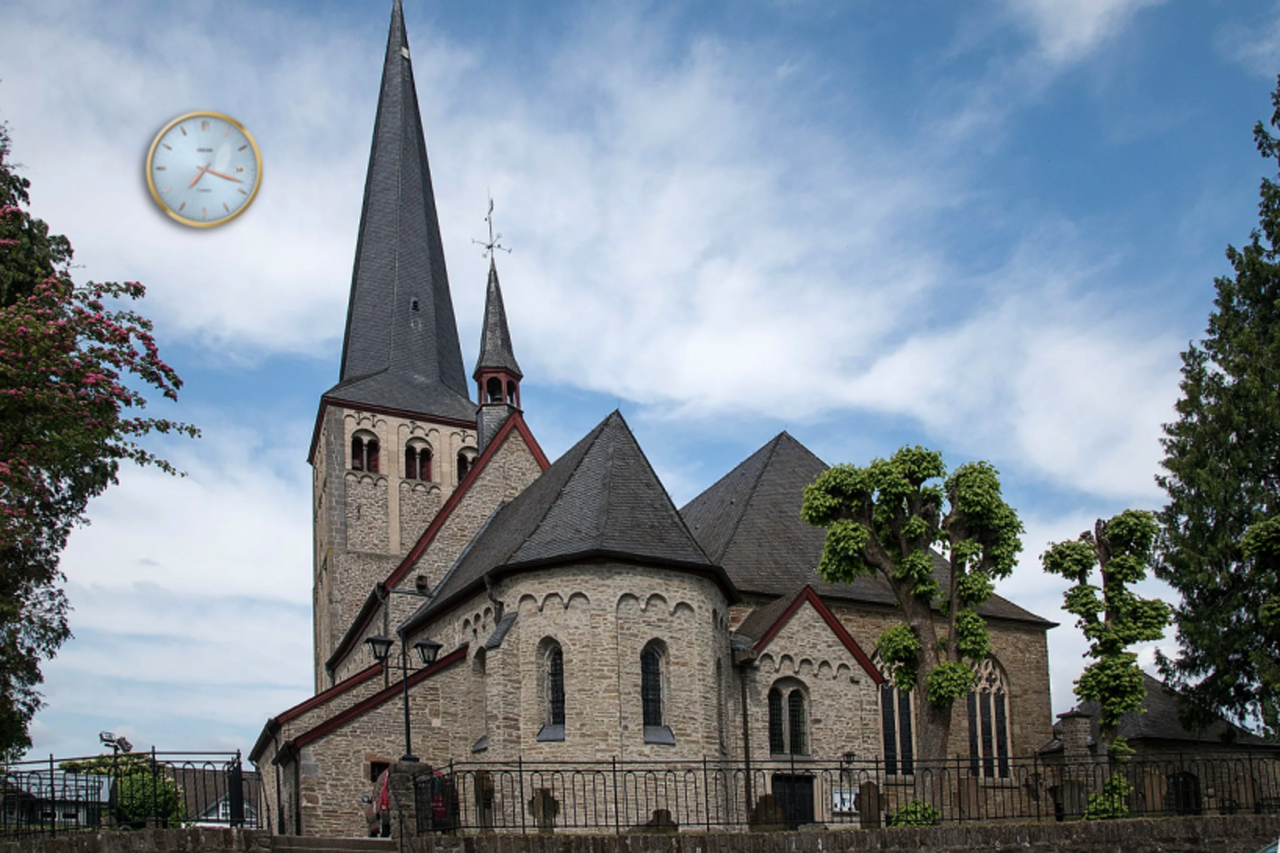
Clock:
7:18
